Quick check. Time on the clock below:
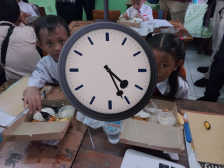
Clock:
4:26
